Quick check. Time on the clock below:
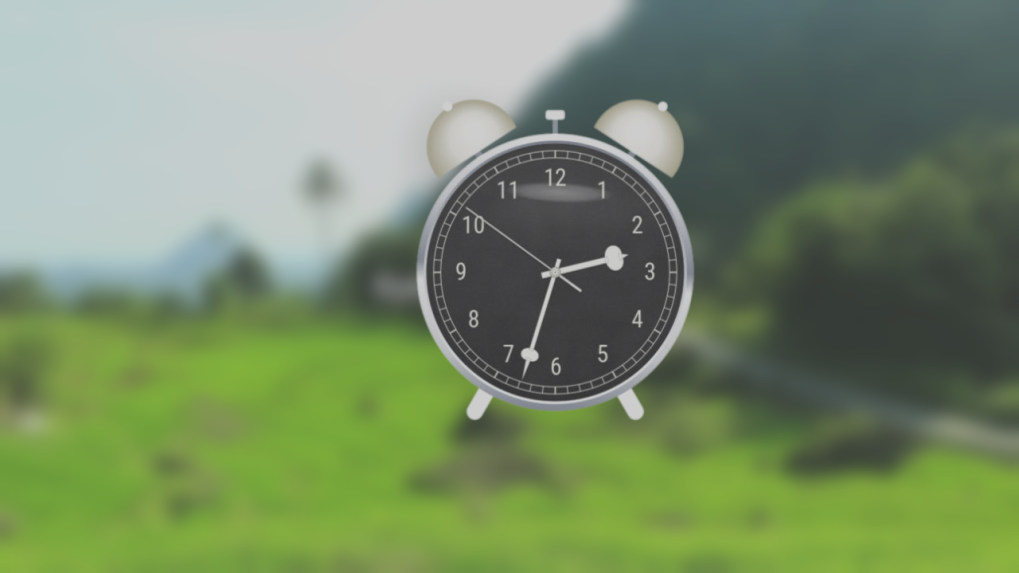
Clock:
2:32:51
